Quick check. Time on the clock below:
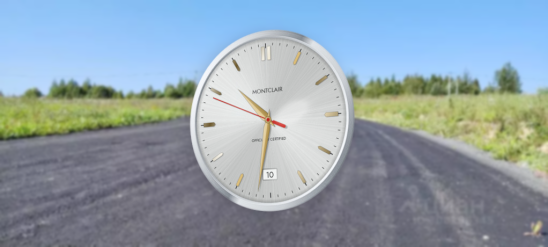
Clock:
10:31:49
